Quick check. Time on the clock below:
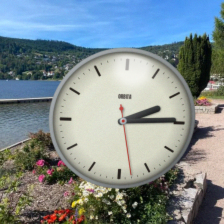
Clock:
2:14:28
